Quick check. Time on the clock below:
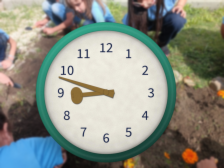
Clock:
8:48
